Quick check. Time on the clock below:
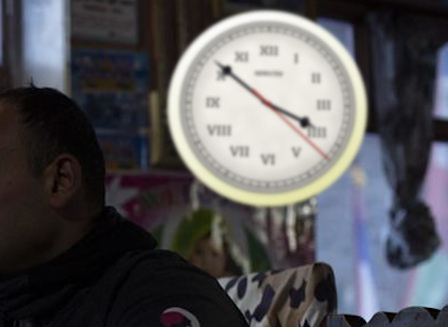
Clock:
3:51:22
